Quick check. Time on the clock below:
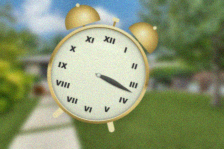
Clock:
3:17
